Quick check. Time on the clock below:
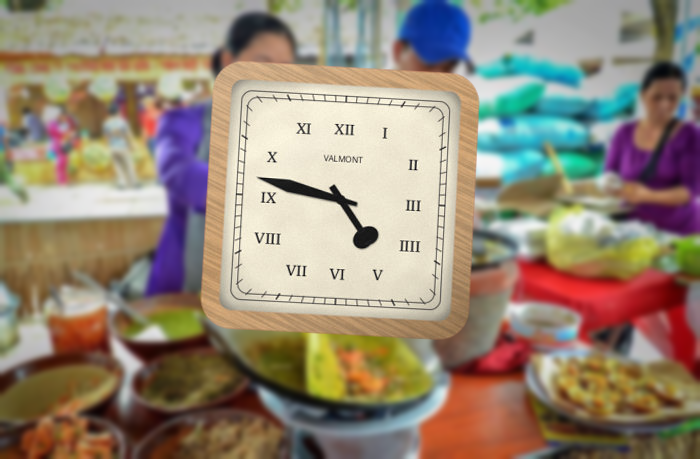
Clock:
4:47
